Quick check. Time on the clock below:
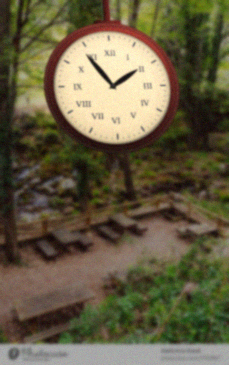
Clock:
1:54
